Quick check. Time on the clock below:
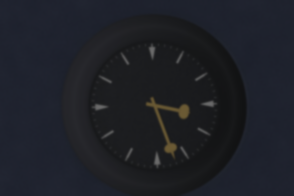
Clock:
3:27
